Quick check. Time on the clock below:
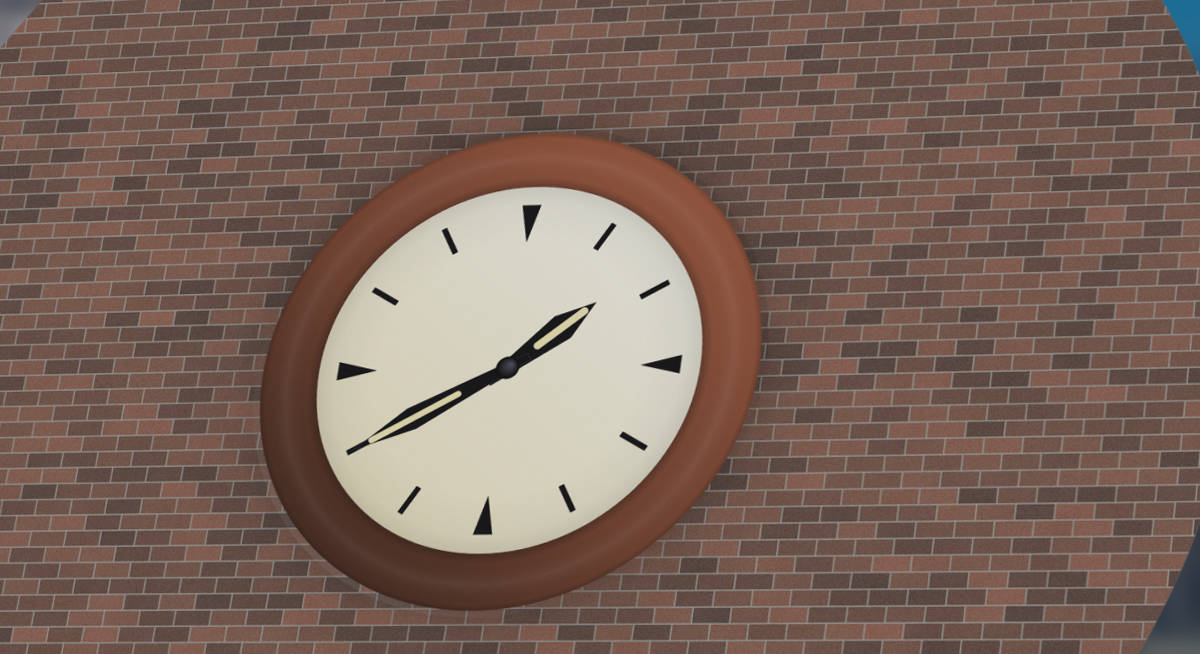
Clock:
1:40
